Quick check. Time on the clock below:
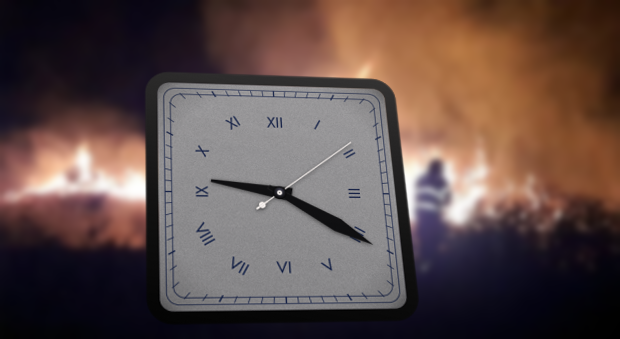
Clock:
9:20:09
